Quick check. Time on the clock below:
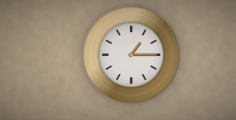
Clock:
1:15
